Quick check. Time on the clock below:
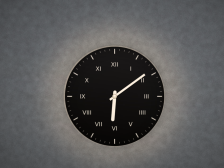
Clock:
6:09
